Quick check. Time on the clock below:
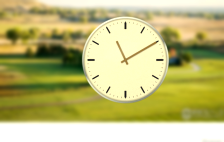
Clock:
11:10
